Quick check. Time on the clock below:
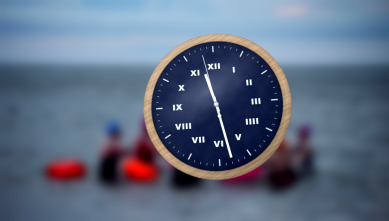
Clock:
11:27:58
